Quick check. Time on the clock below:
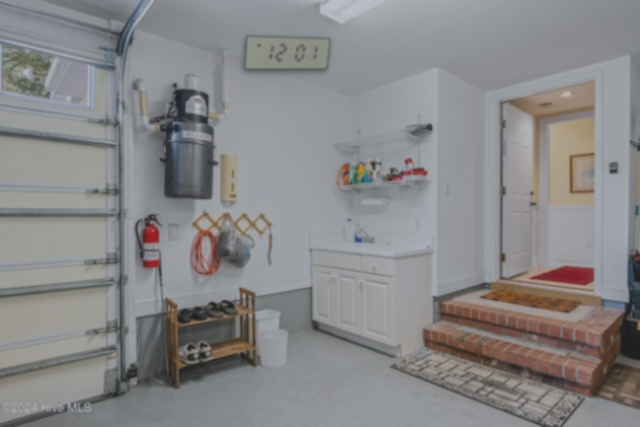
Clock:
12:01
